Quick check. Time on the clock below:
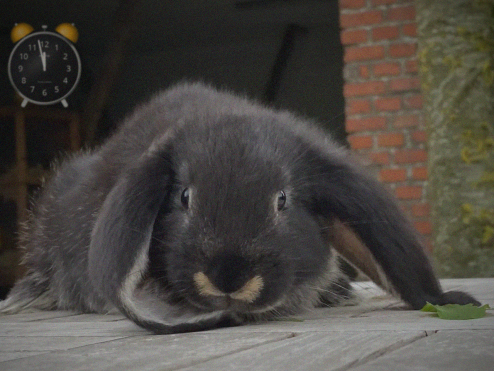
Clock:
11:58
